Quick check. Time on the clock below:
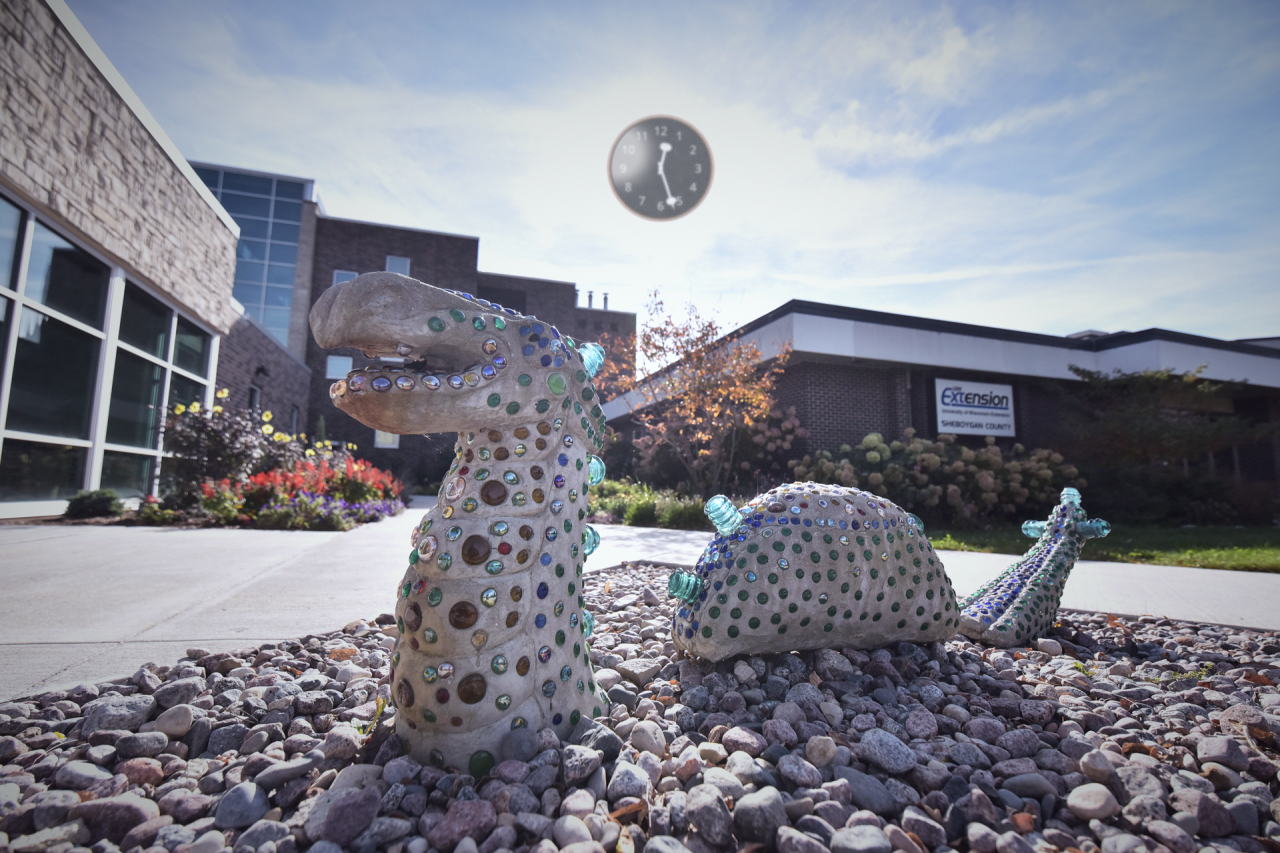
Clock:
12:27
